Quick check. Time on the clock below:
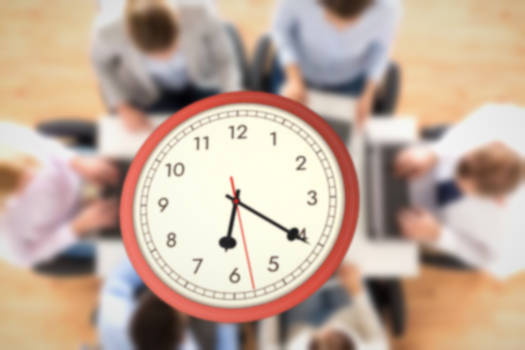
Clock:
6:20:28
